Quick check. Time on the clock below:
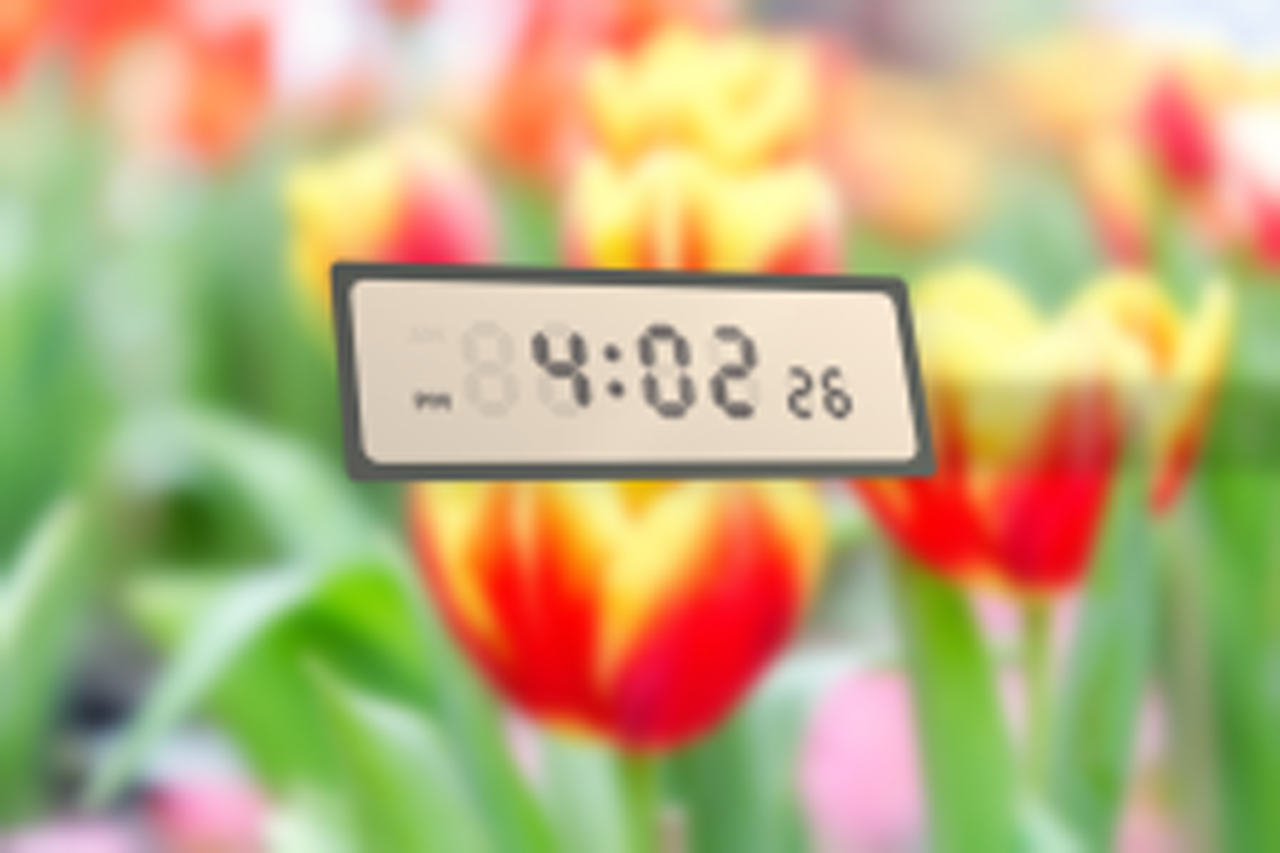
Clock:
4:02:26
